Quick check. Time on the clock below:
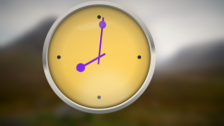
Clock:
8:01
